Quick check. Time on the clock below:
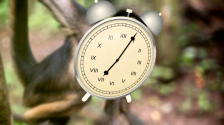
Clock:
7:04
